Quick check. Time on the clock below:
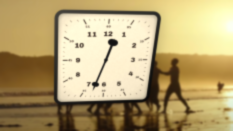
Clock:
12:33
